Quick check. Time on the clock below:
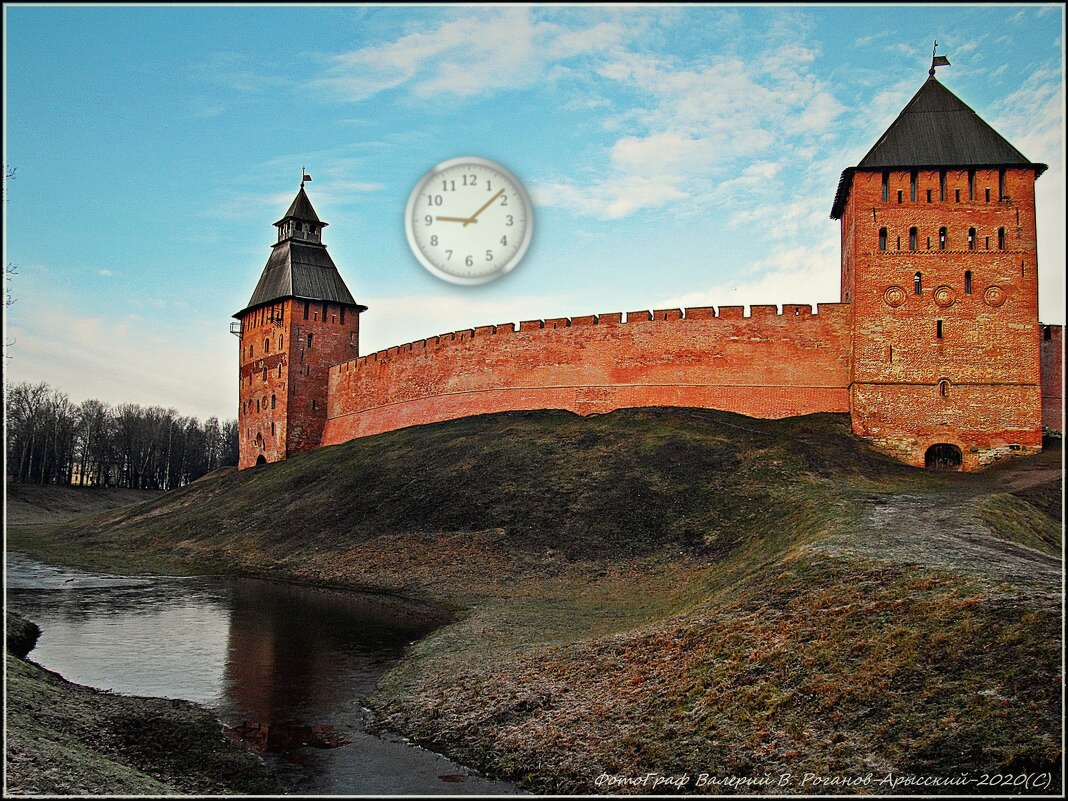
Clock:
9:08
